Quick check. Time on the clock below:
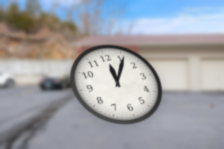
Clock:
12:06
